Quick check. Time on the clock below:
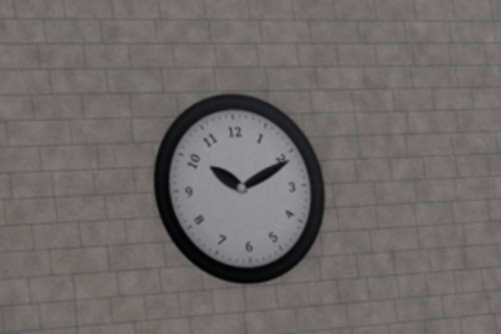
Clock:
10:11
